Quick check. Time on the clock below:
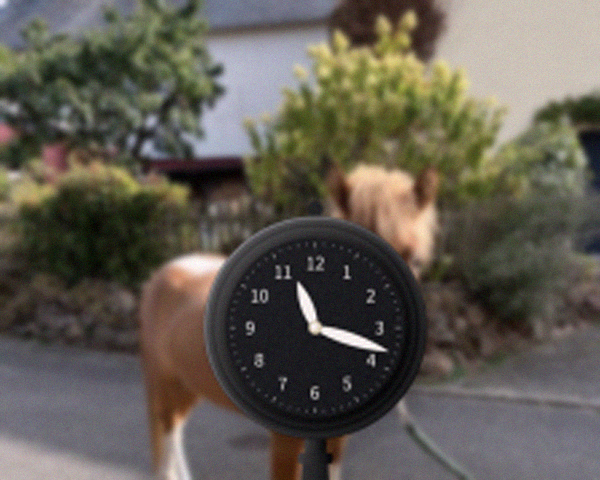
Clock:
11:18
